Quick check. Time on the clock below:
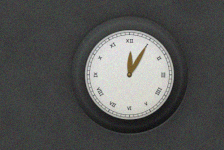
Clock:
12:05
